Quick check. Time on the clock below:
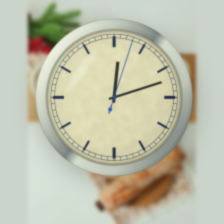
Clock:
12:12:03
